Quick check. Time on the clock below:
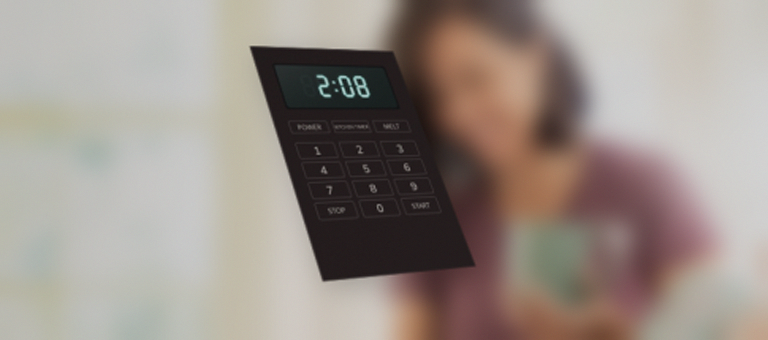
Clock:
2:08
